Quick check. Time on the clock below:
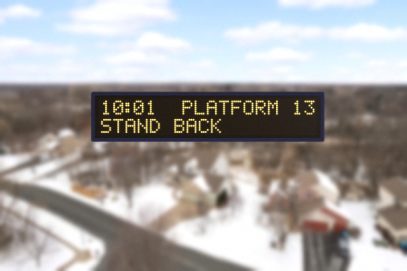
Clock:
10:01
